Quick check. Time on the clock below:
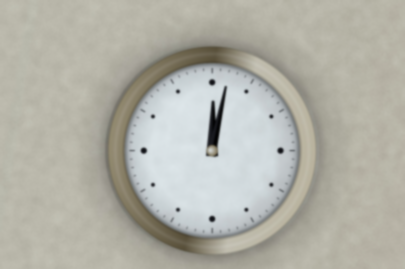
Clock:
12:02
